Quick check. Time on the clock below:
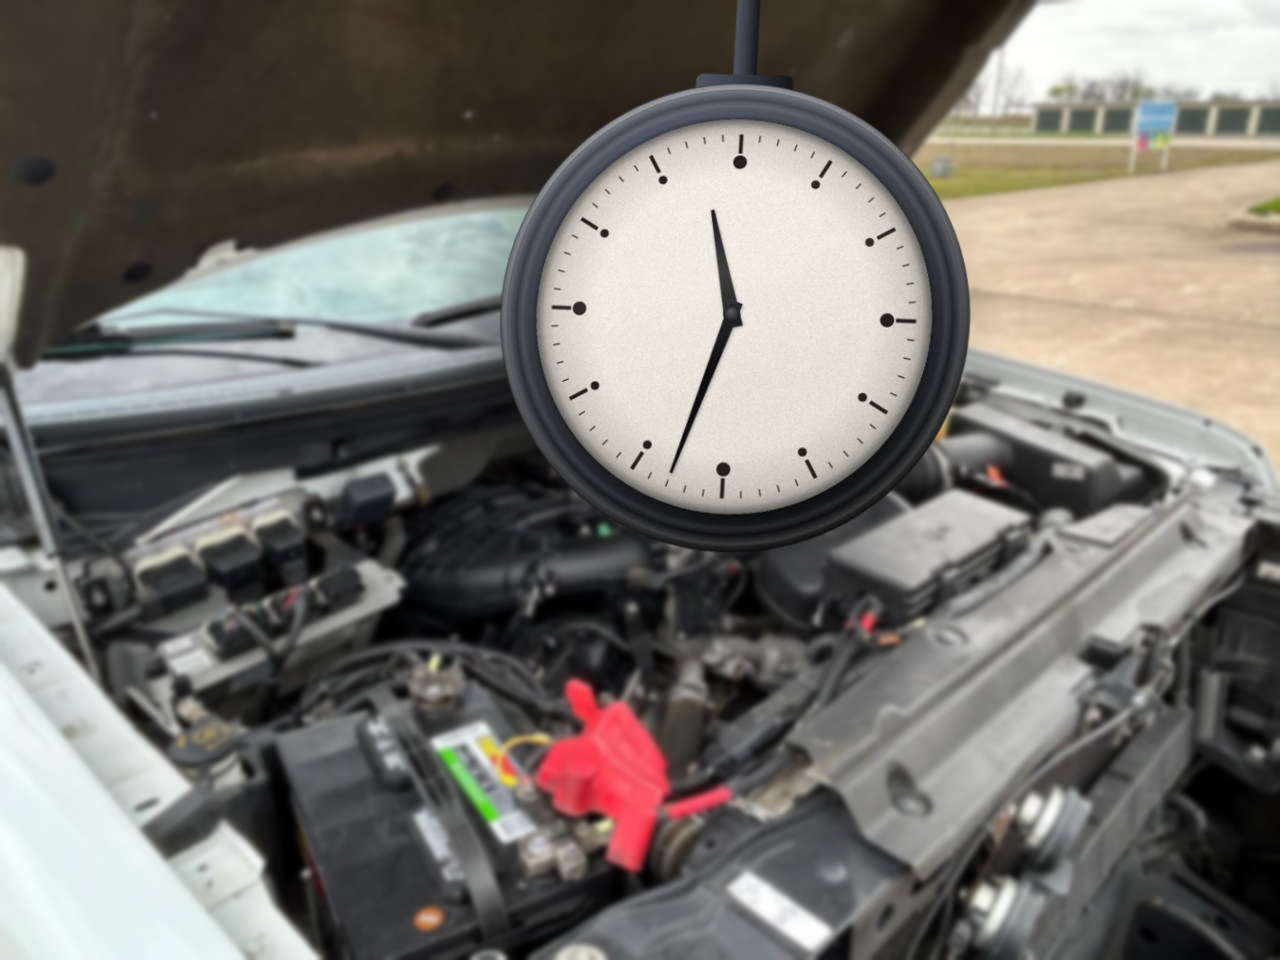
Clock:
11:33
